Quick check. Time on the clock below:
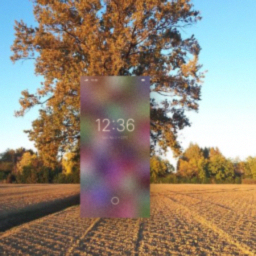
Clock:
12:36
